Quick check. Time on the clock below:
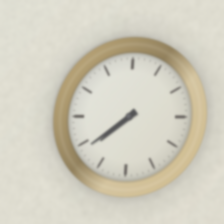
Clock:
7:39
